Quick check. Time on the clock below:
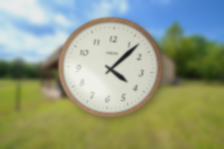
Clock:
4:07
